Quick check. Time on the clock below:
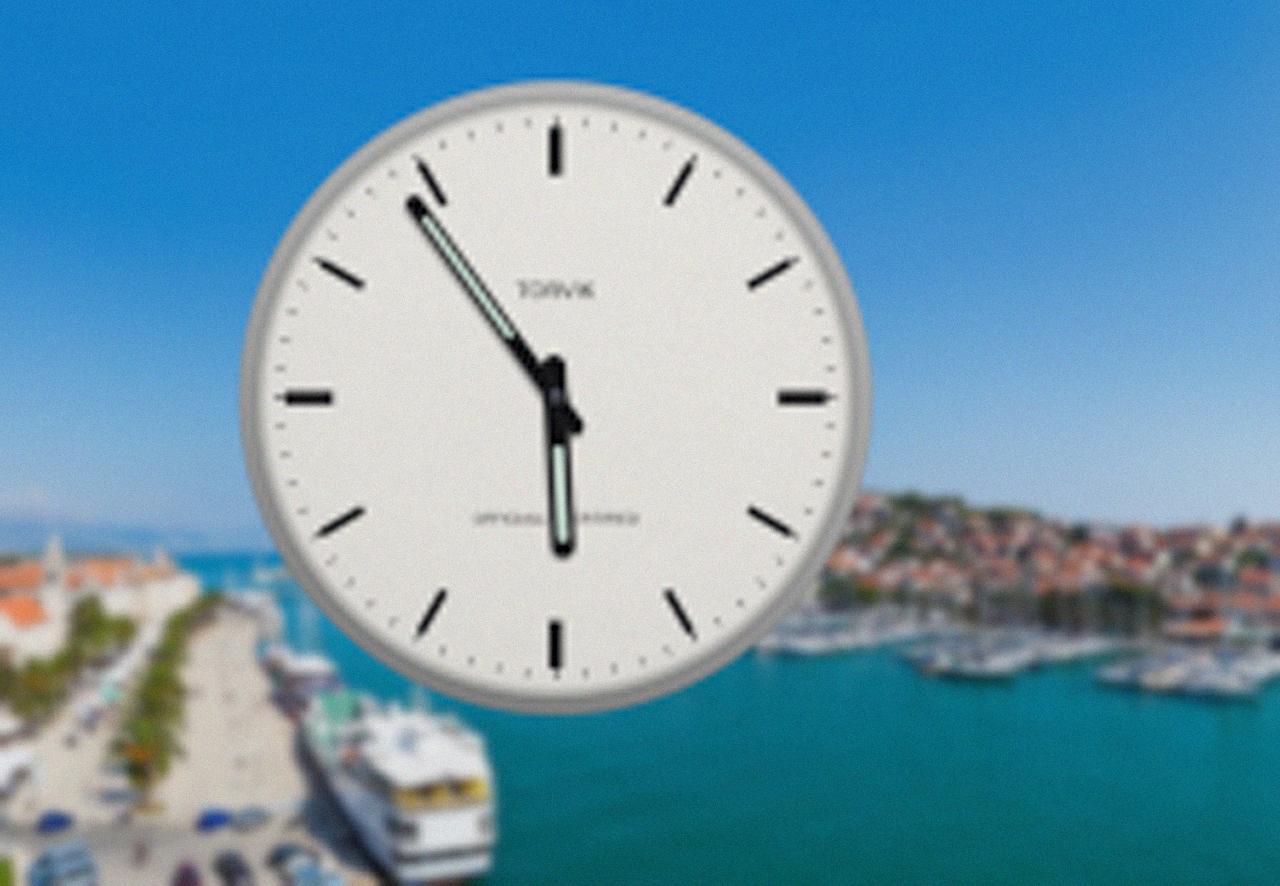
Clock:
5:54
